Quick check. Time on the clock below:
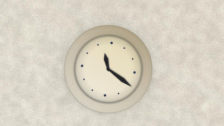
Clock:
11:20
